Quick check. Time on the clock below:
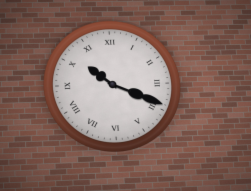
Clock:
10:19
